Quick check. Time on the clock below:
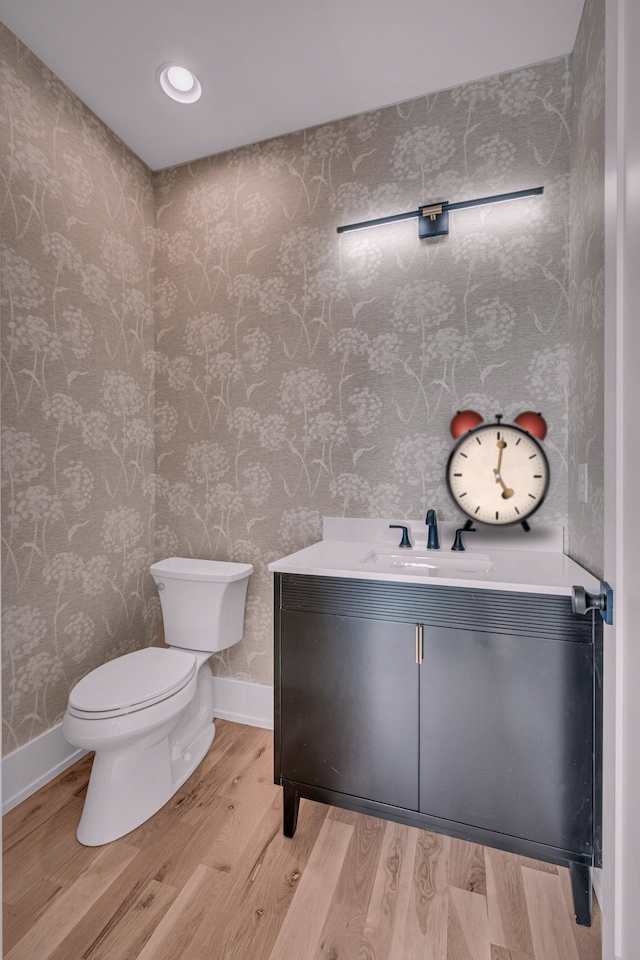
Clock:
5:01
